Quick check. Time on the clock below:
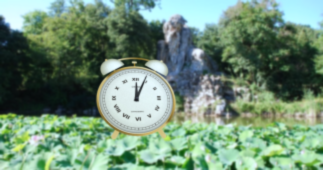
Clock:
12:04
